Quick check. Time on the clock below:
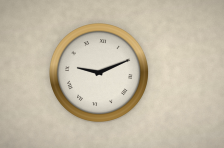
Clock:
9:10
